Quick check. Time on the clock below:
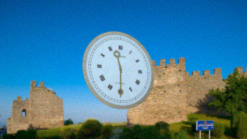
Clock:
11:30
